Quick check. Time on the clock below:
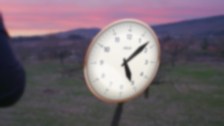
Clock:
5:08
